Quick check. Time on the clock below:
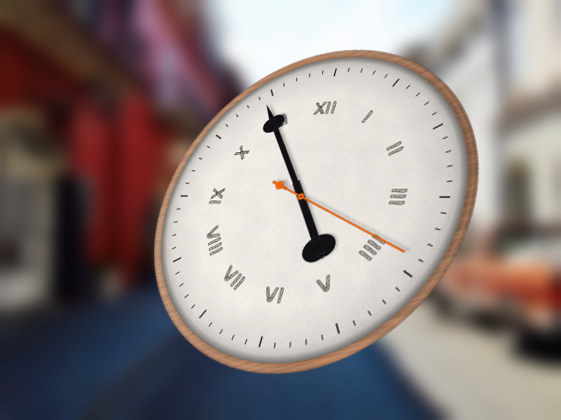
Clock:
4:54:19
